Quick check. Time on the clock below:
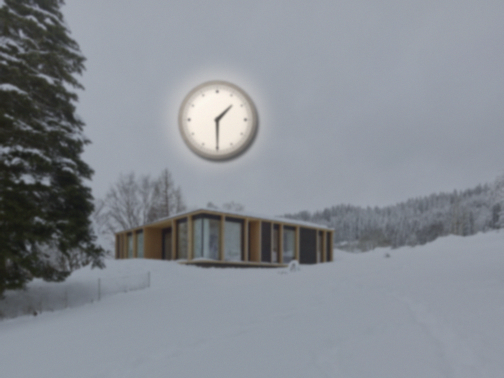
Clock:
1:30
